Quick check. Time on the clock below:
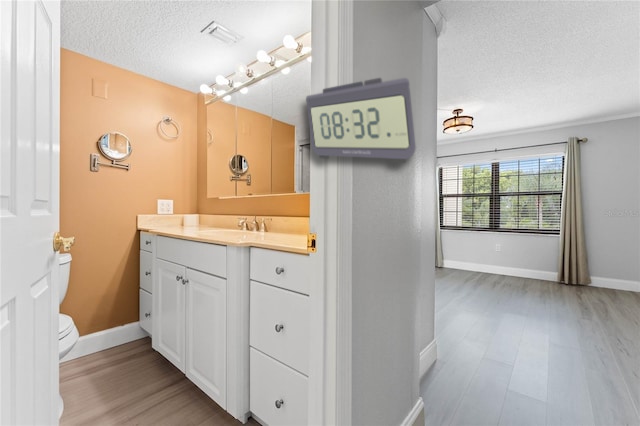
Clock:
8:32
